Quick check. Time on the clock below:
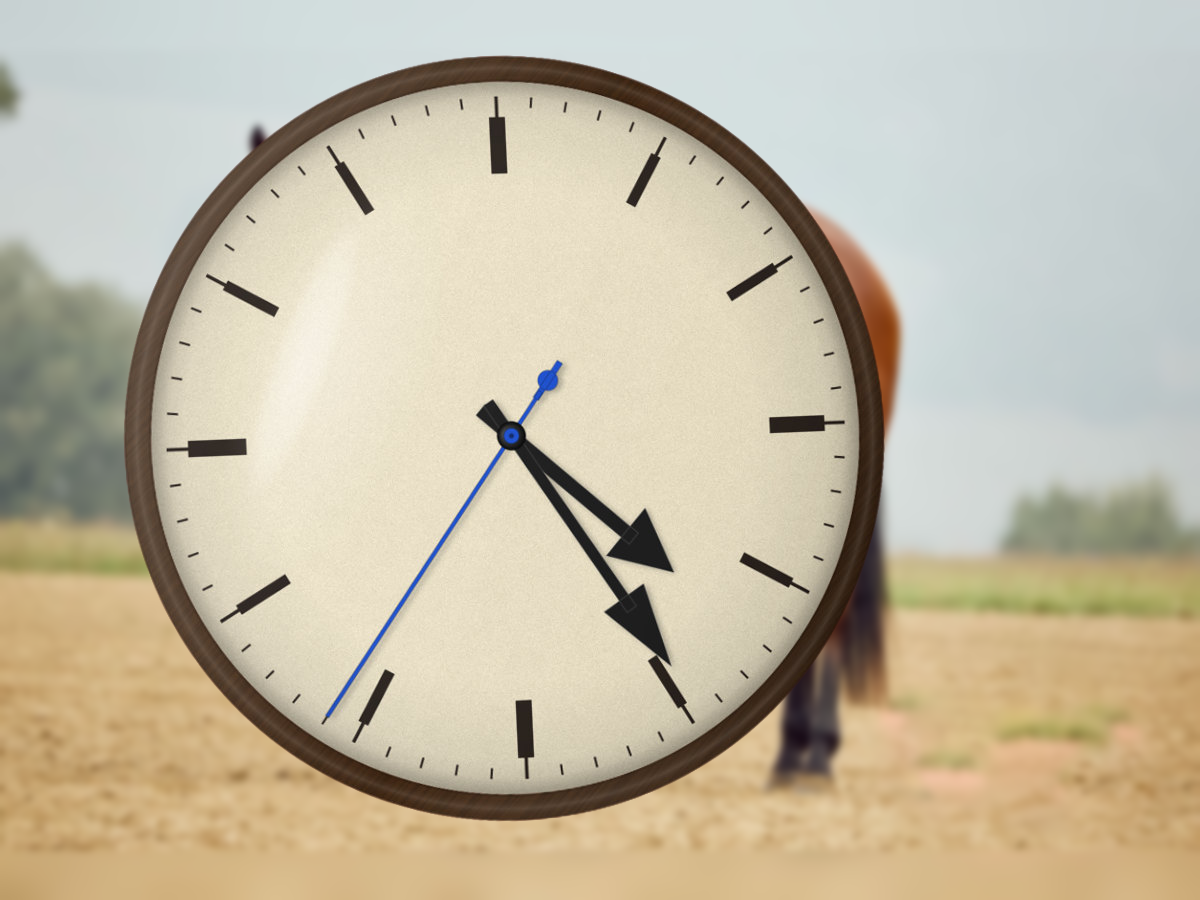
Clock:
4:24:36
